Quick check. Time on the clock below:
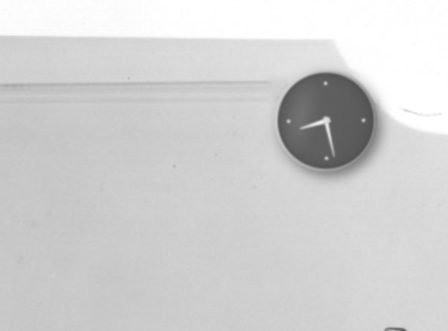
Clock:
8:28
